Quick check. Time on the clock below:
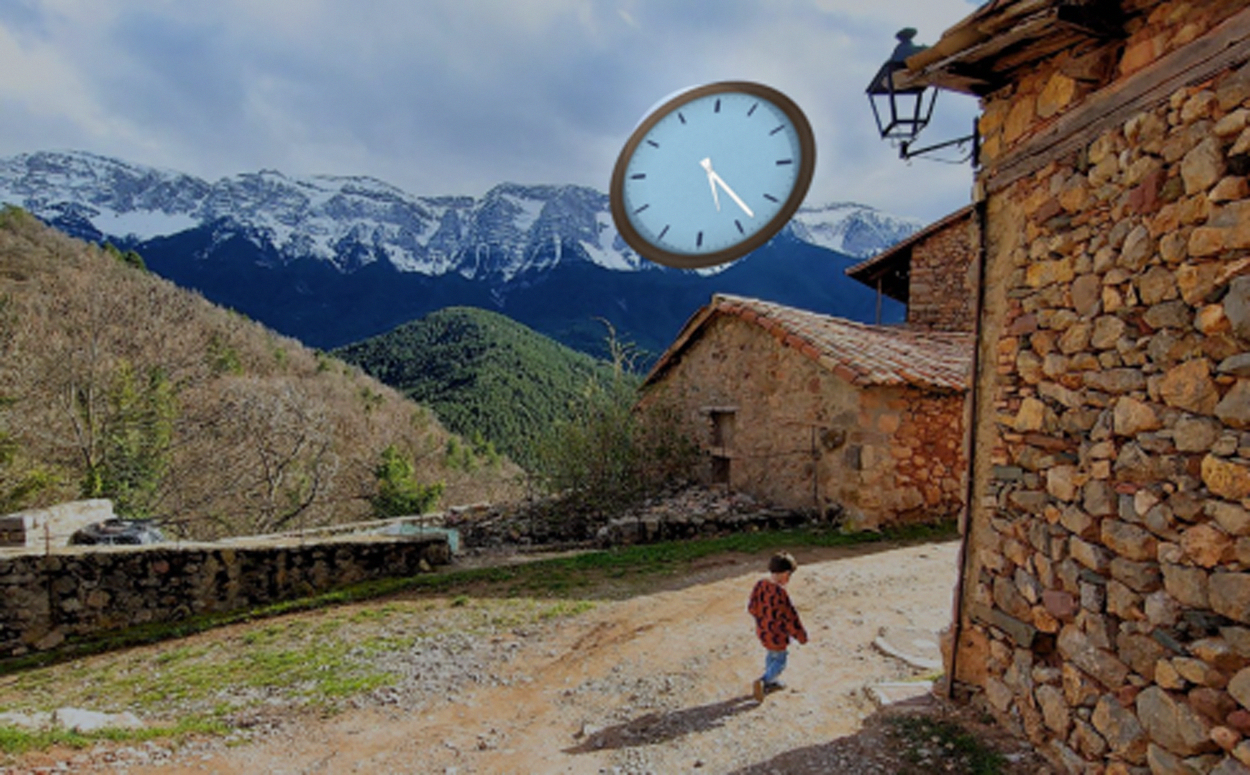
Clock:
5:23
